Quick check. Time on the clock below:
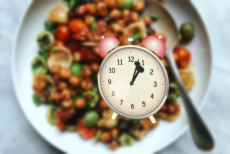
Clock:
1:03
